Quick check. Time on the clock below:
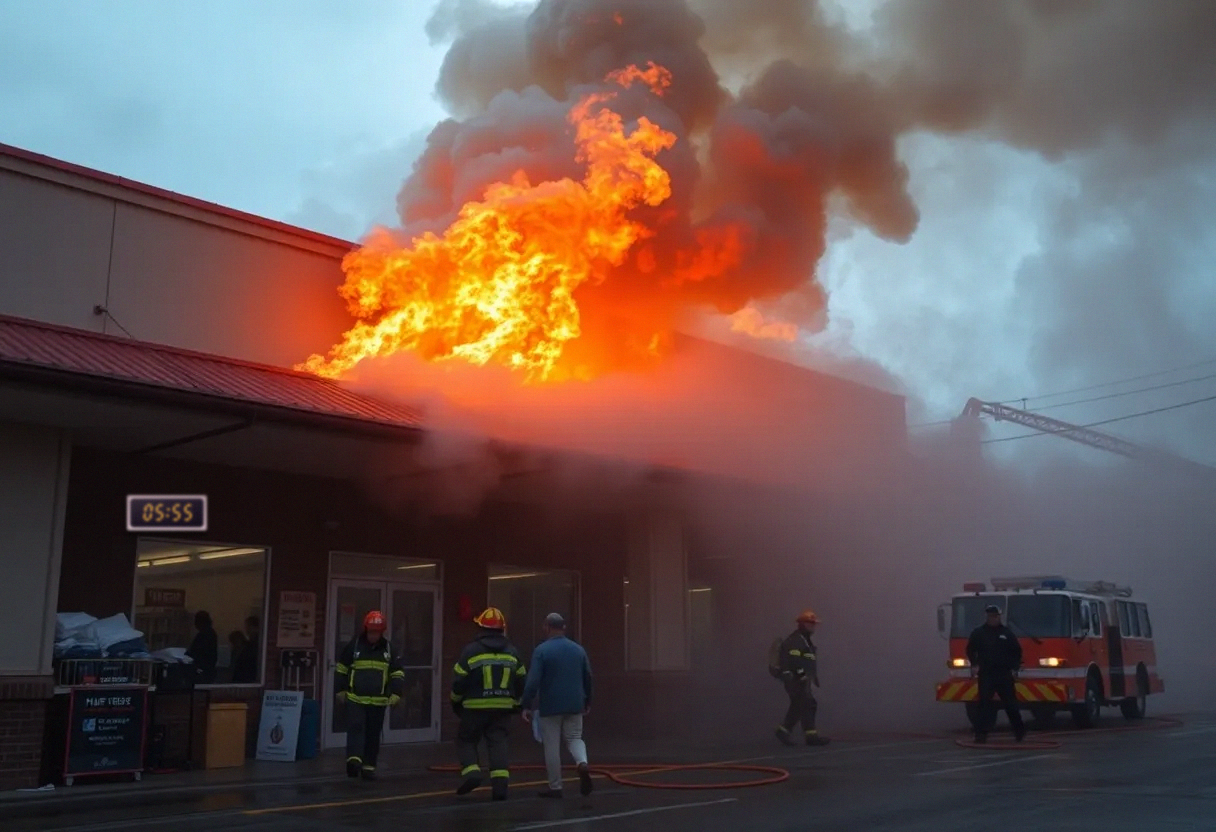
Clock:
5:55
